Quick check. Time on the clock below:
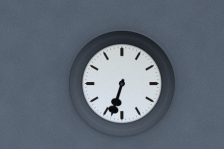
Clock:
6:33
